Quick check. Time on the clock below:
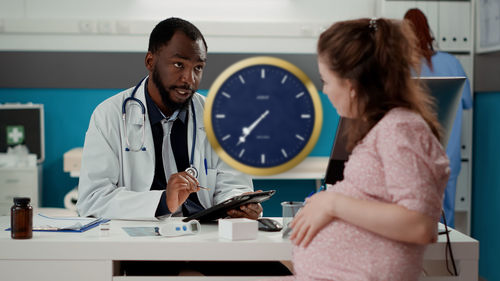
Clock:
7:37
